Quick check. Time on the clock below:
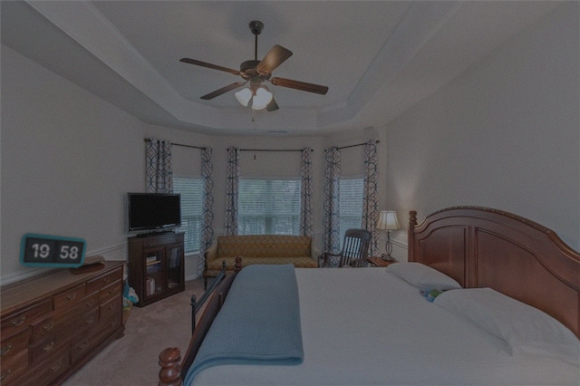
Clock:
19:58
